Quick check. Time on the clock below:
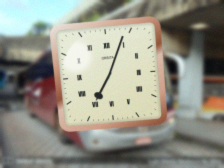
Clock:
7:04
